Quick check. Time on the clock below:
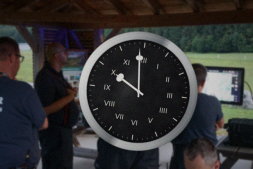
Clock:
9:59
